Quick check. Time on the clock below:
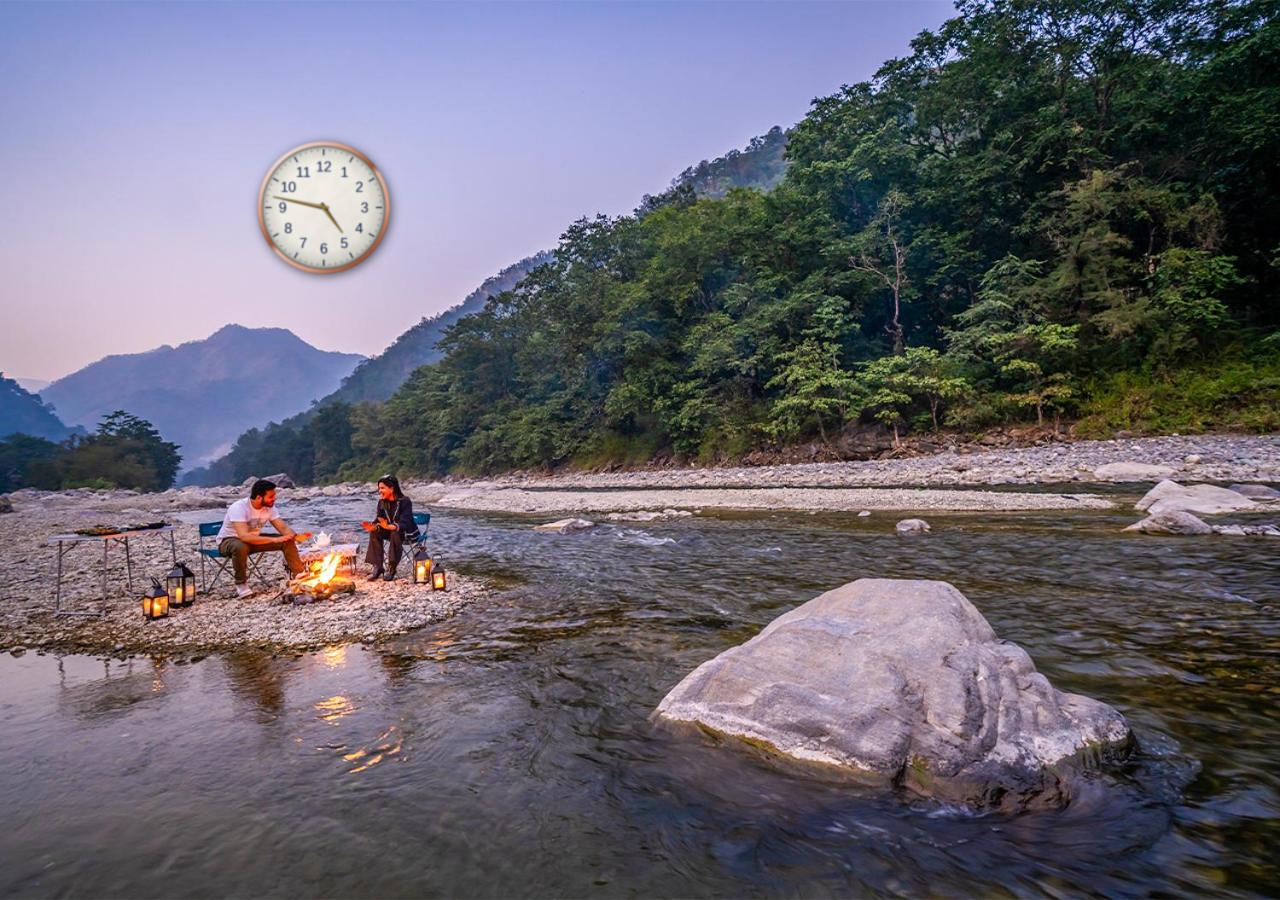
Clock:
4:47
